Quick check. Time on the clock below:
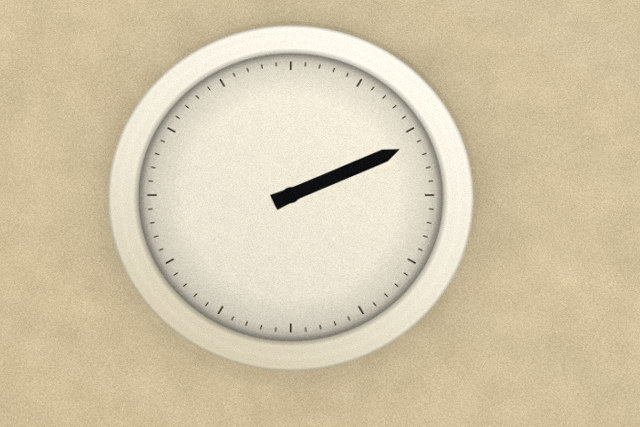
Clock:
2:11
